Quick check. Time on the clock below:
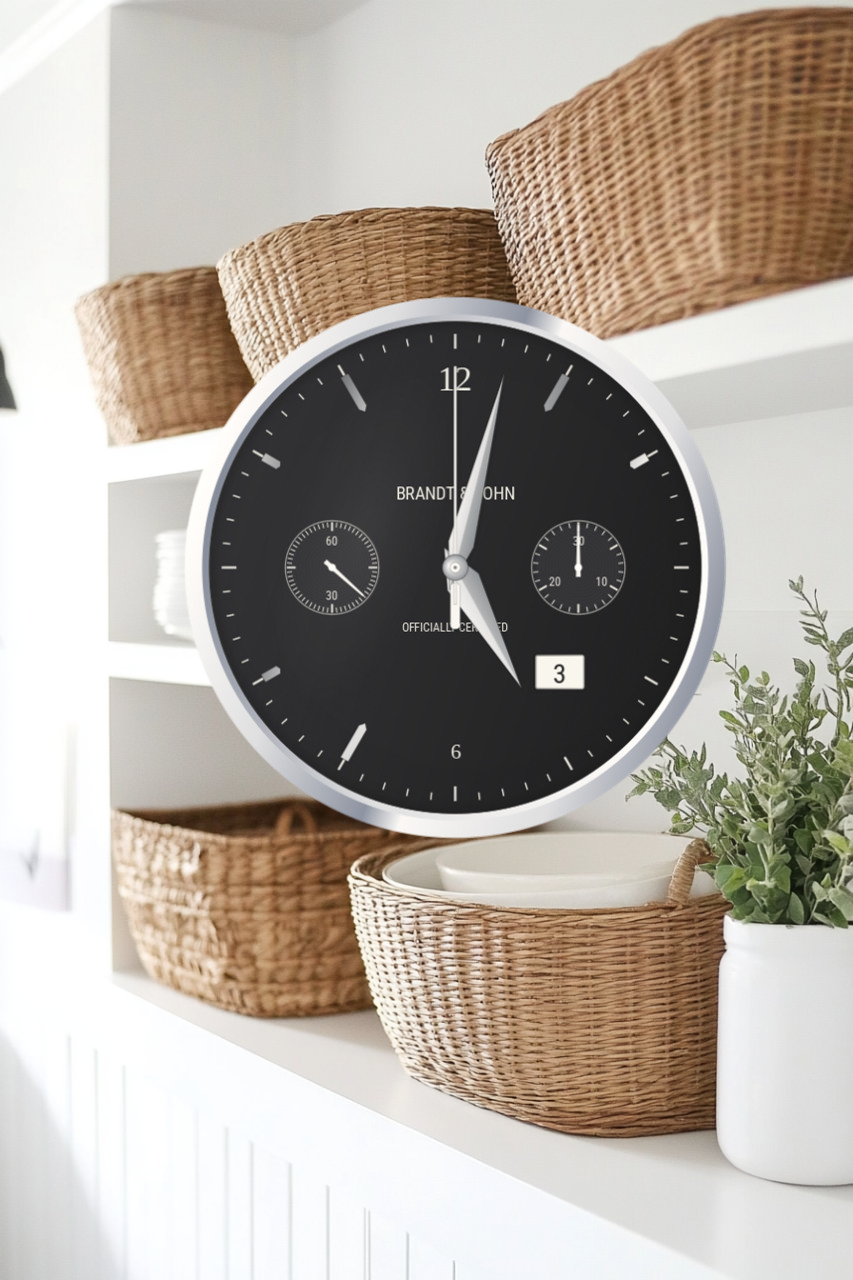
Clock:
5:02:22
